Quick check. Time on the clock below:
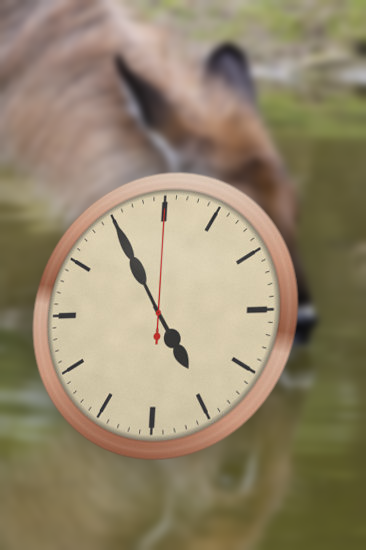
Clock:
4:55:00
